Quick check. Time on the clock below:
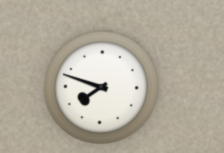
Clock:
7:48
